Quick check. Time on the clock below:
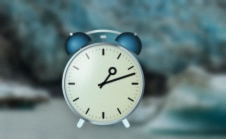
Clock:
1:12
